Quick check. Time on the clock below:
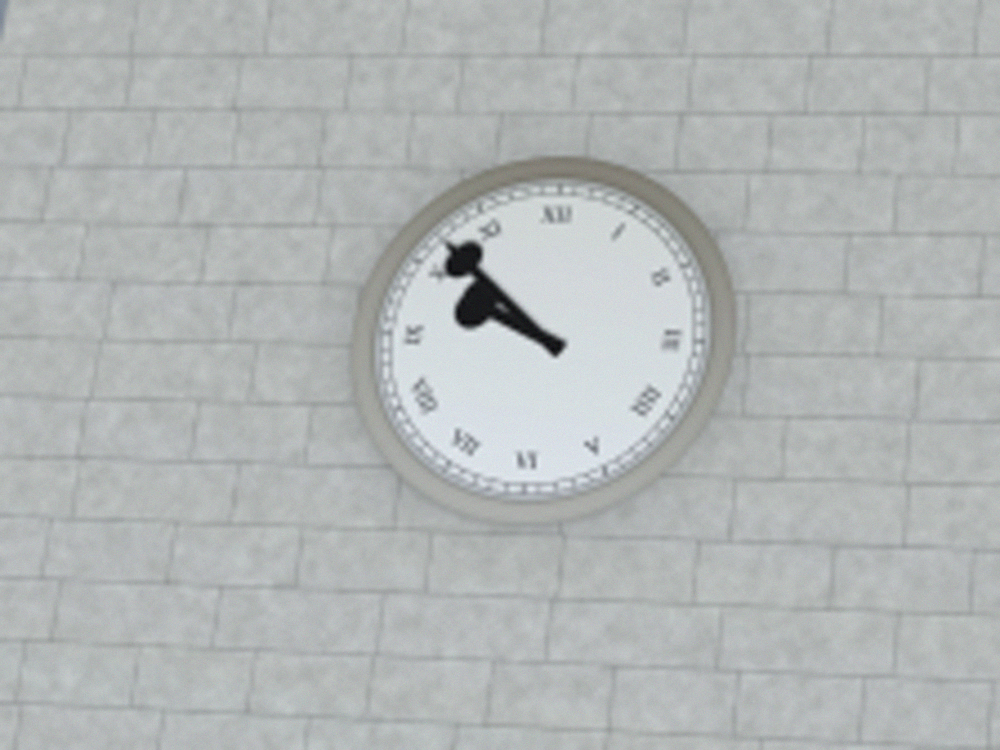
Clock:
9:52
